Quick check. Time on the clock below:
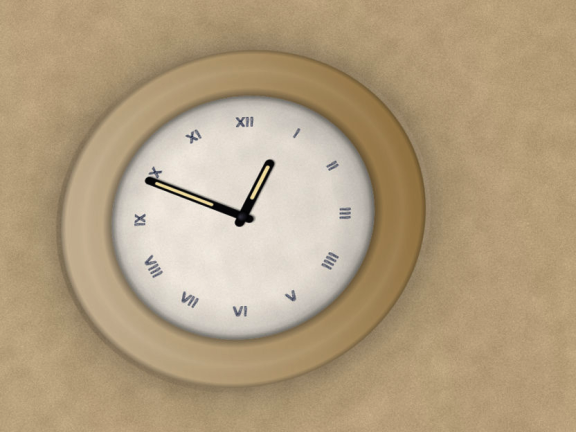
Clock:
12:49
